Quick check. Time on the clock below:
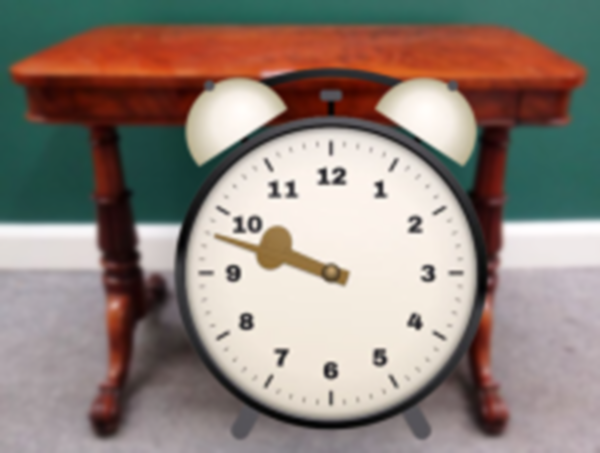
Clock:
9:48
